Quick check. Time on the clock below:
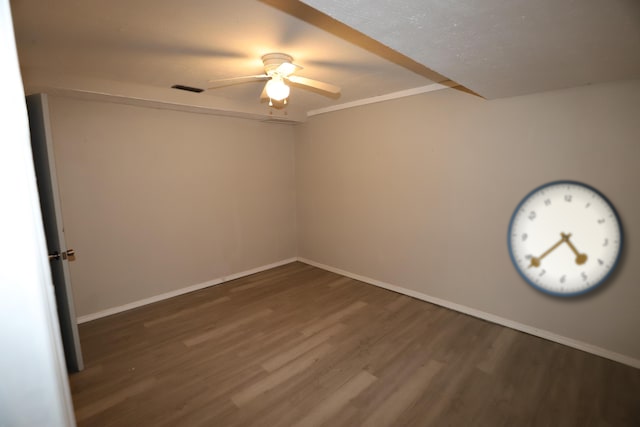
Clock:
4:38
